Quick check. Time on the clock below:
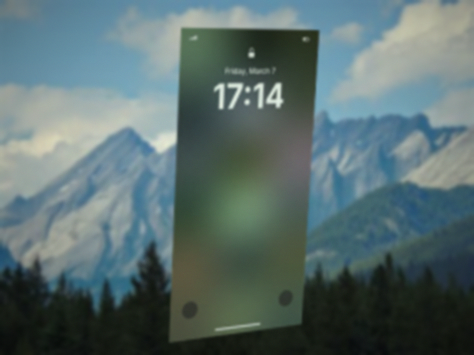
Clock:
17:14
